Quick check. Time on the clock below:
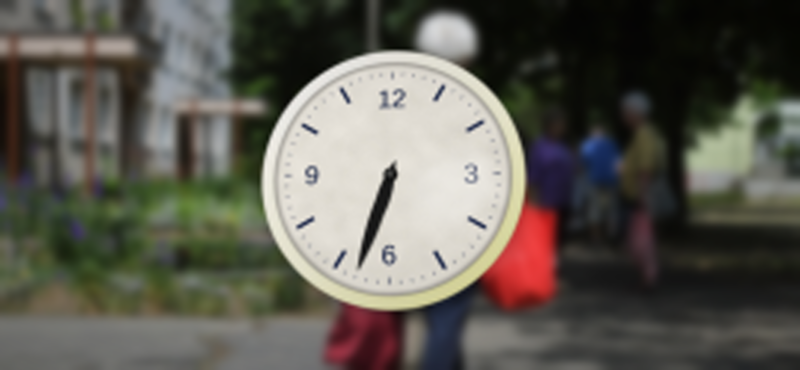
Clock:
6:33
